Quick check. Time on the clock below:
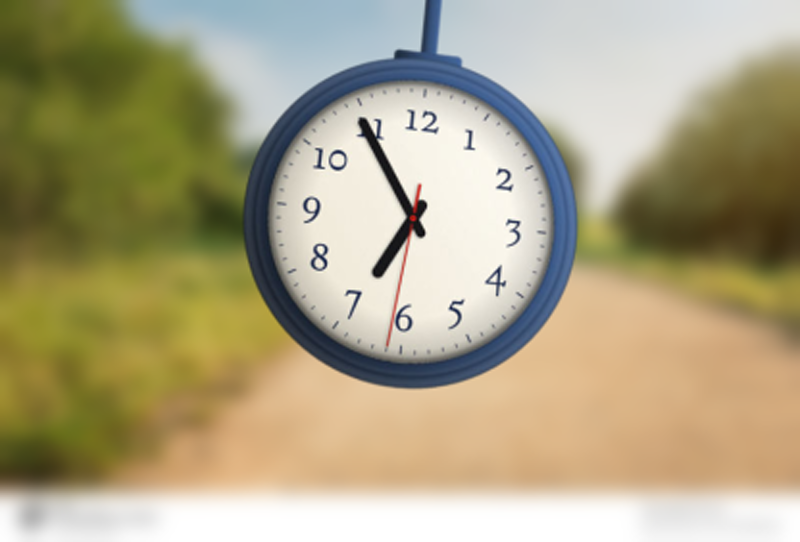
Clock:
6:54:31
